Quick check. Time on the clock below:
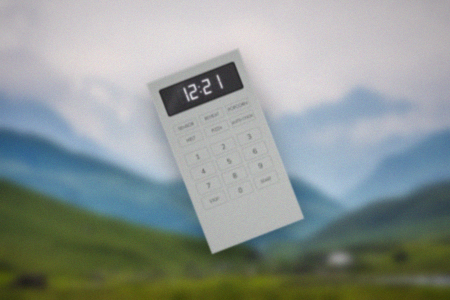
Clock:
12:21
